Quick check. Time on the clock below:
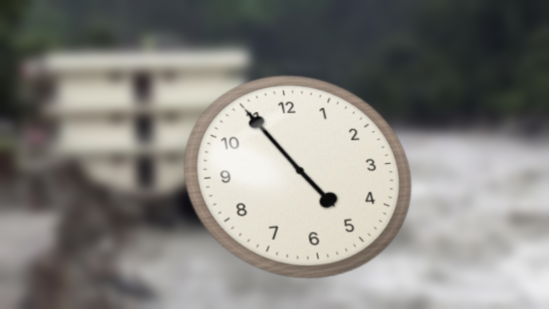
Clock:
4:55
